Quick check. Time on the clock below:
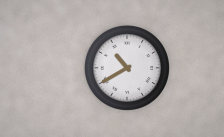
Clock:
10:40
